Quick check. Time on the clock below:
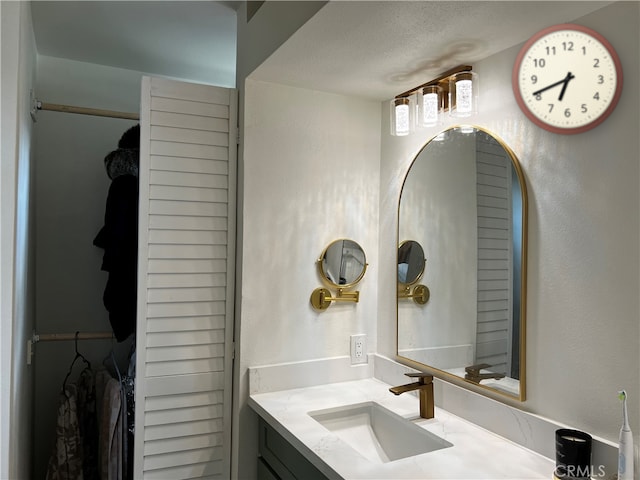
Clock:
6:41
